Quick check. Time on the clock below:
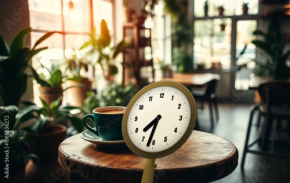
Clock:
7:32
